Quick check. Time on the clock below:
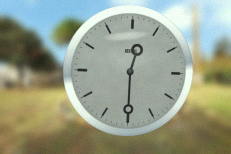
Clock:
12:30
